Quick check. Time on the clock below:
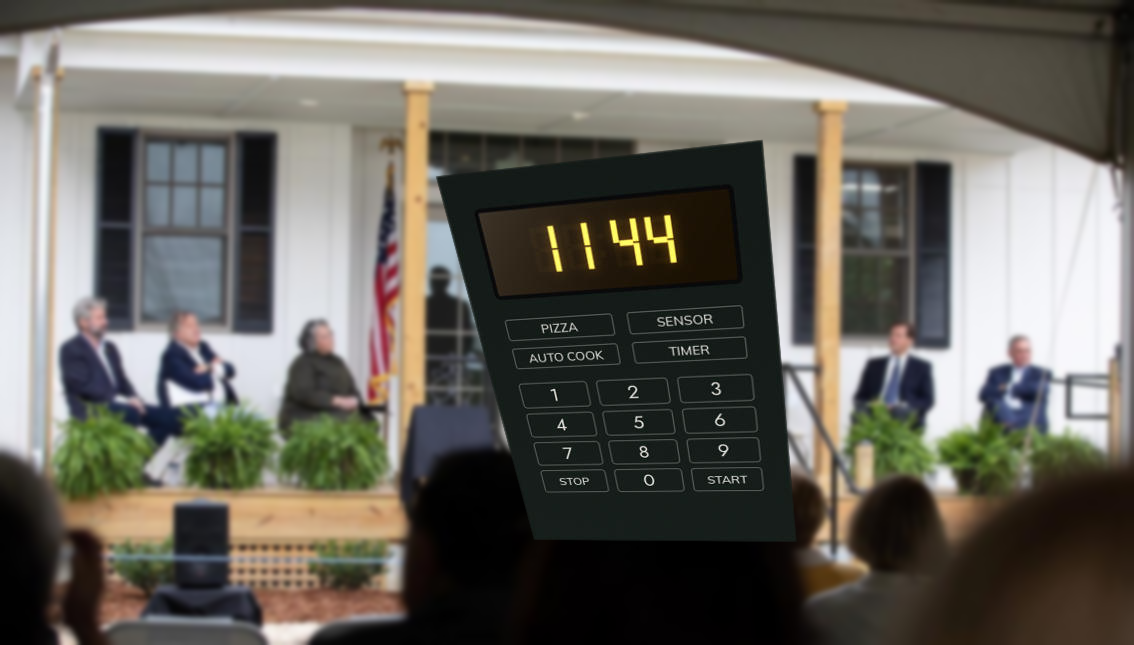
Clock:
11:44
